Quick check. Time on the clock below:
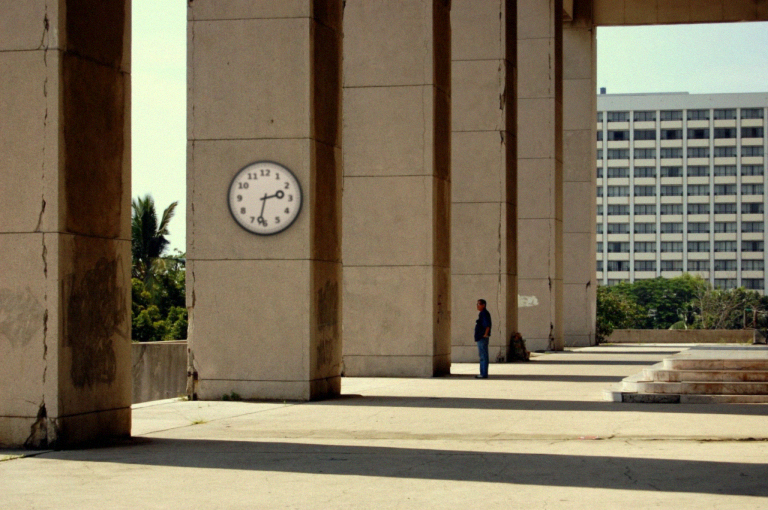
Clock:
2:32
